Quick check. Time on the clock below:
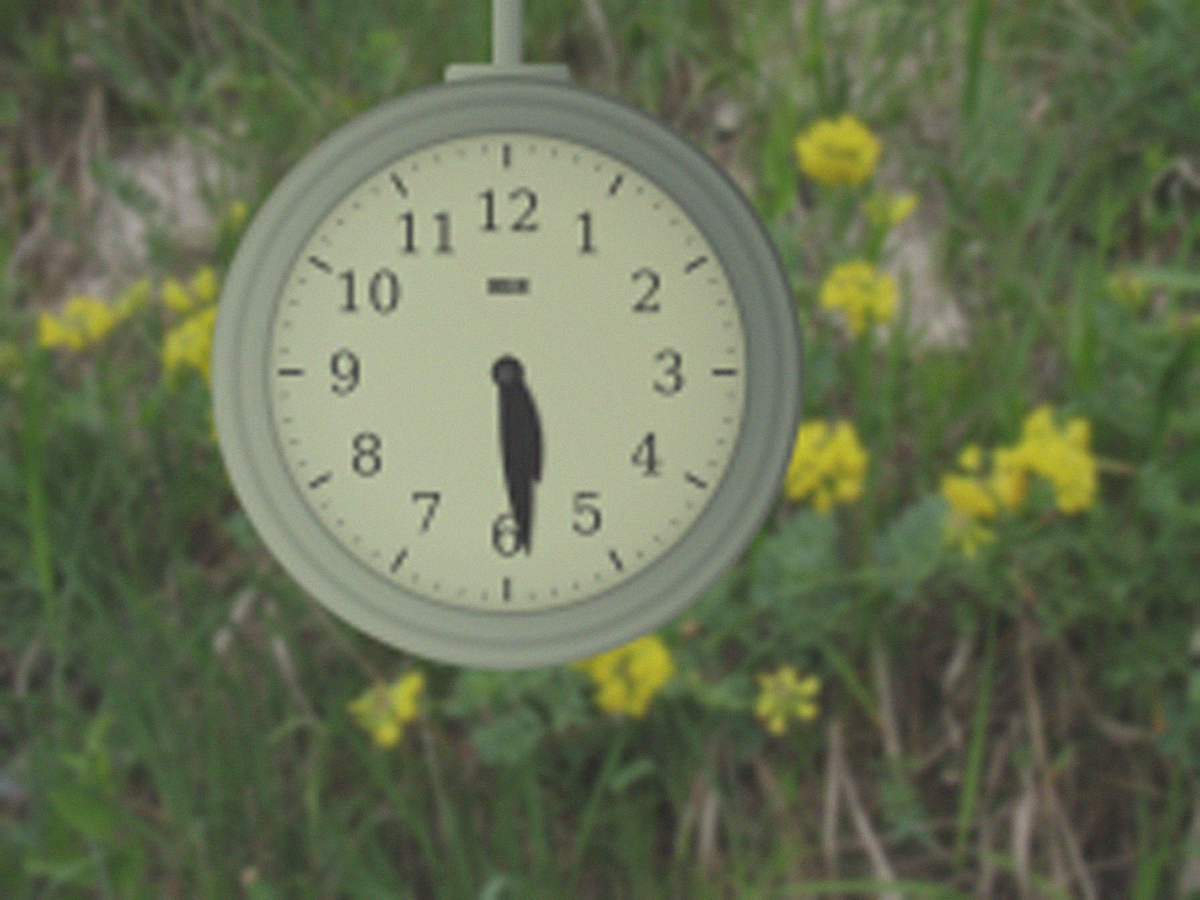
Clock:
5:29
